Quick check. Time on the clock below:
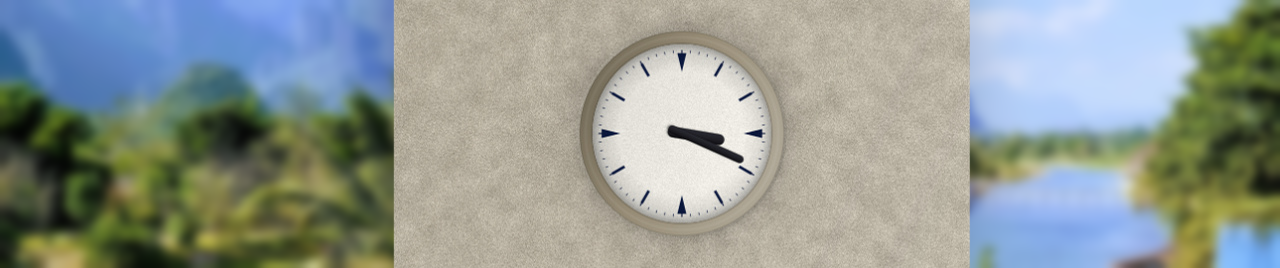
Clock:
3:19
